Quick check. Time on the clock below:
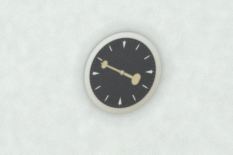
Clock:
3:49
